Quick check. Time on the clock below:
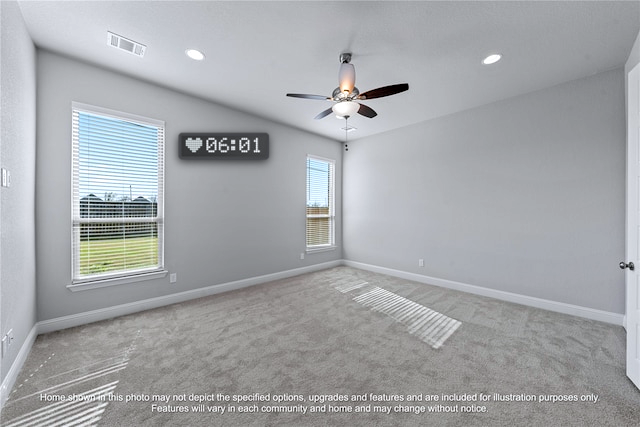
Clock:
6:01
